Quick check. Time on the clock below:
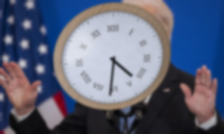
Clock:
4:31
